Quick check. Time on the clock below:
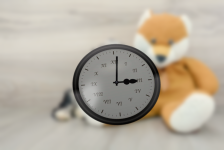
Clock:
3:01
